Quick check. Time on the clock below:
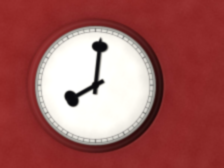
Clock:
8:01
